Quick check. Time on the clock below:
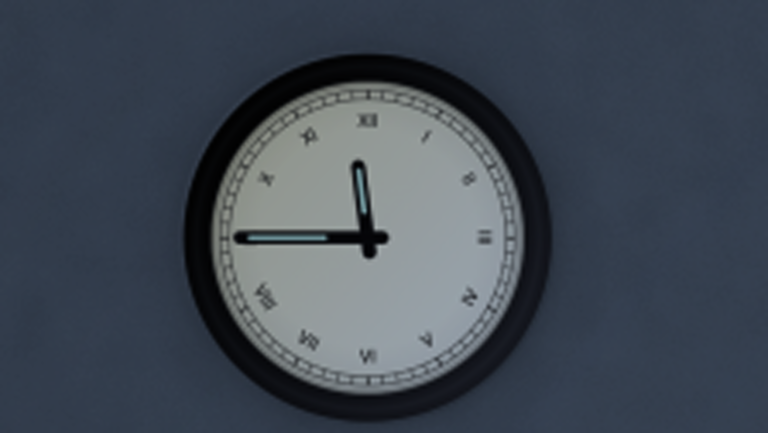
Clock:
11:45
